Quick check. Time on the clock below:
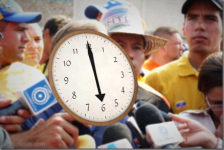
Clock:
6:00
